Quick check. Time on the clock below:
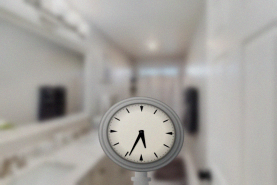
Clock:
5:34
